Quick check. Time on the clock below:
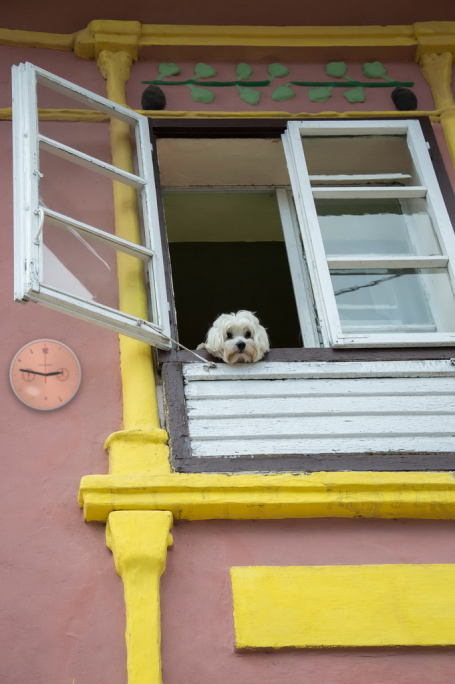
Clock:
2:47
